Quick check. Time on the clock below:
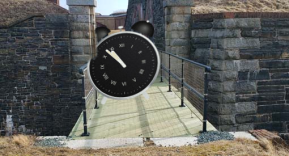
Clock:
10:53
